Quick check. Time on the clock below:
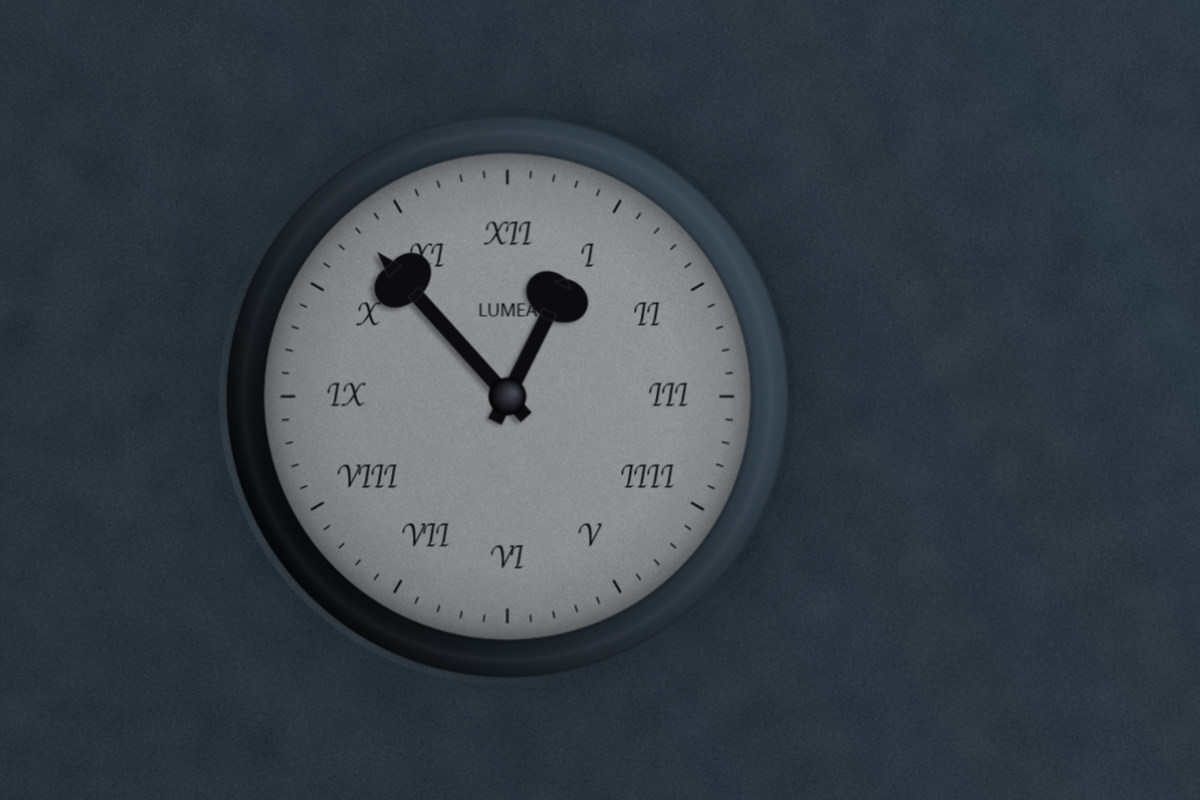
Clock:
12:53
